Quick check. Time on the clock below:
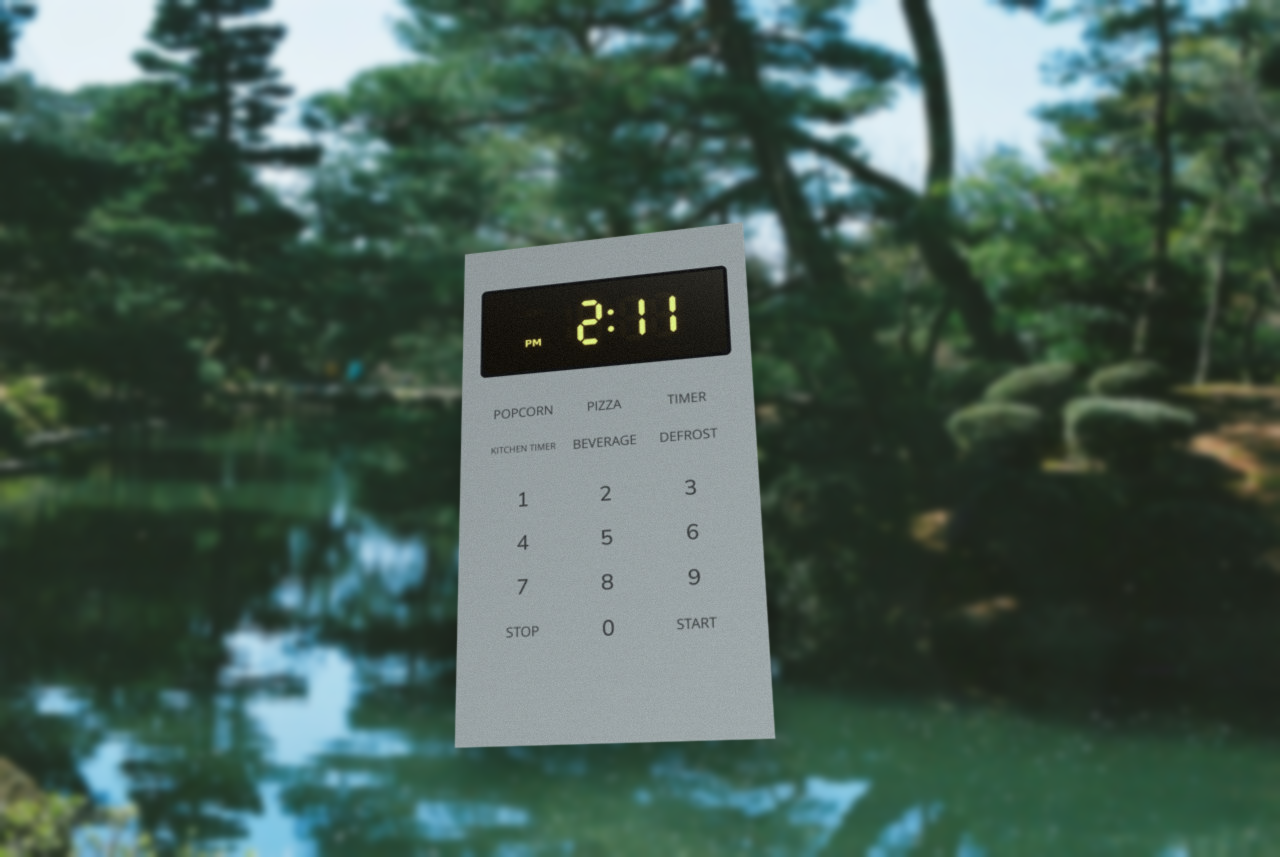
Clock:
2:11
